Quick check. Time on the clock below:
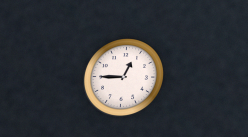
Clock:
12:45
